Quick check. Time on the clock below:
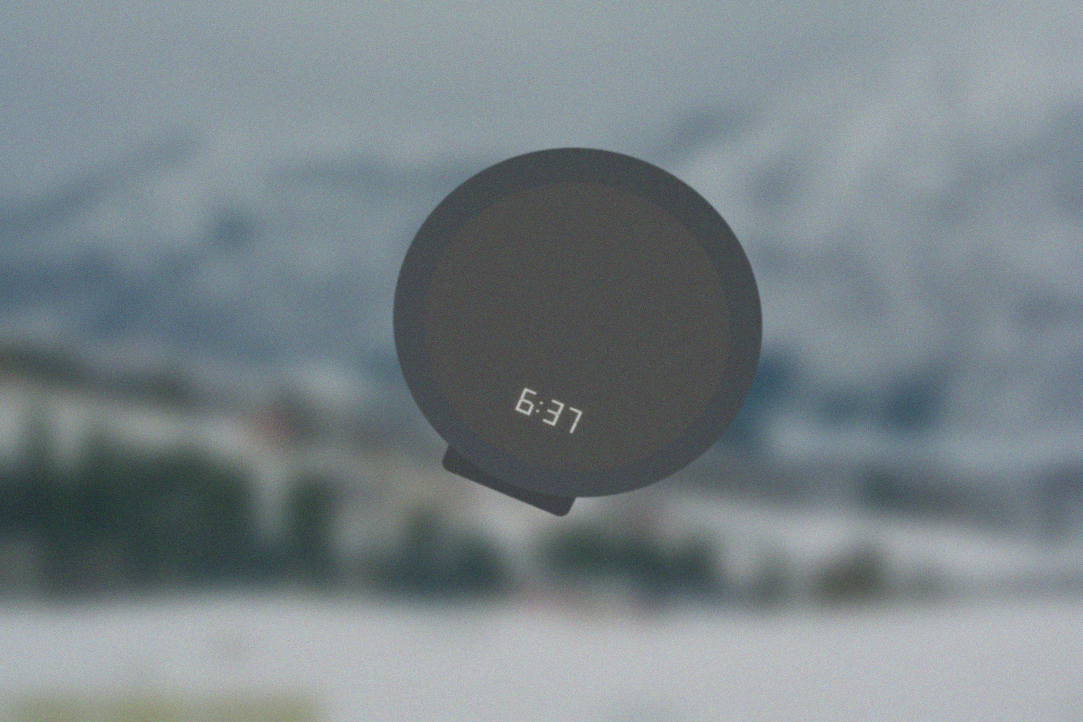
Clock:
6:37
